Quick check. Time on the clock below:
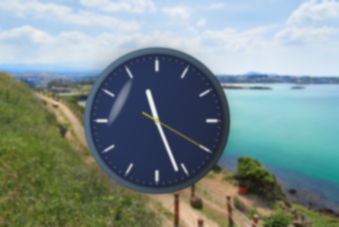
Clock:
11:26:20
